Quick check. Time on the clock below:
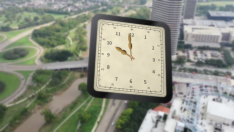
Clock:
9:59
